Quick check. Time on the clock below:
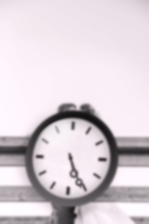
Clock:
5:26
